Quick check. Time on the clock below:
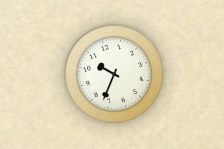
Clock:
10:37
